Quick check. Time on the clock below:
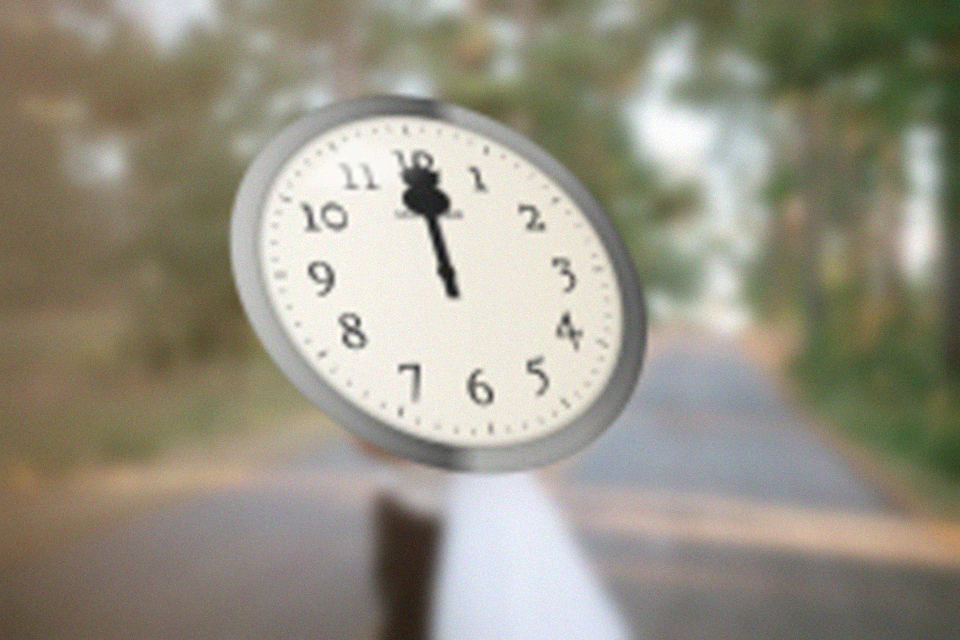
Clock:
12:00
